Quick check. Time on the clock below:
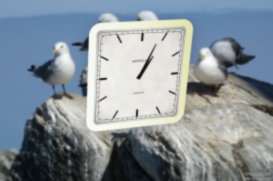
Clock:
1:04
